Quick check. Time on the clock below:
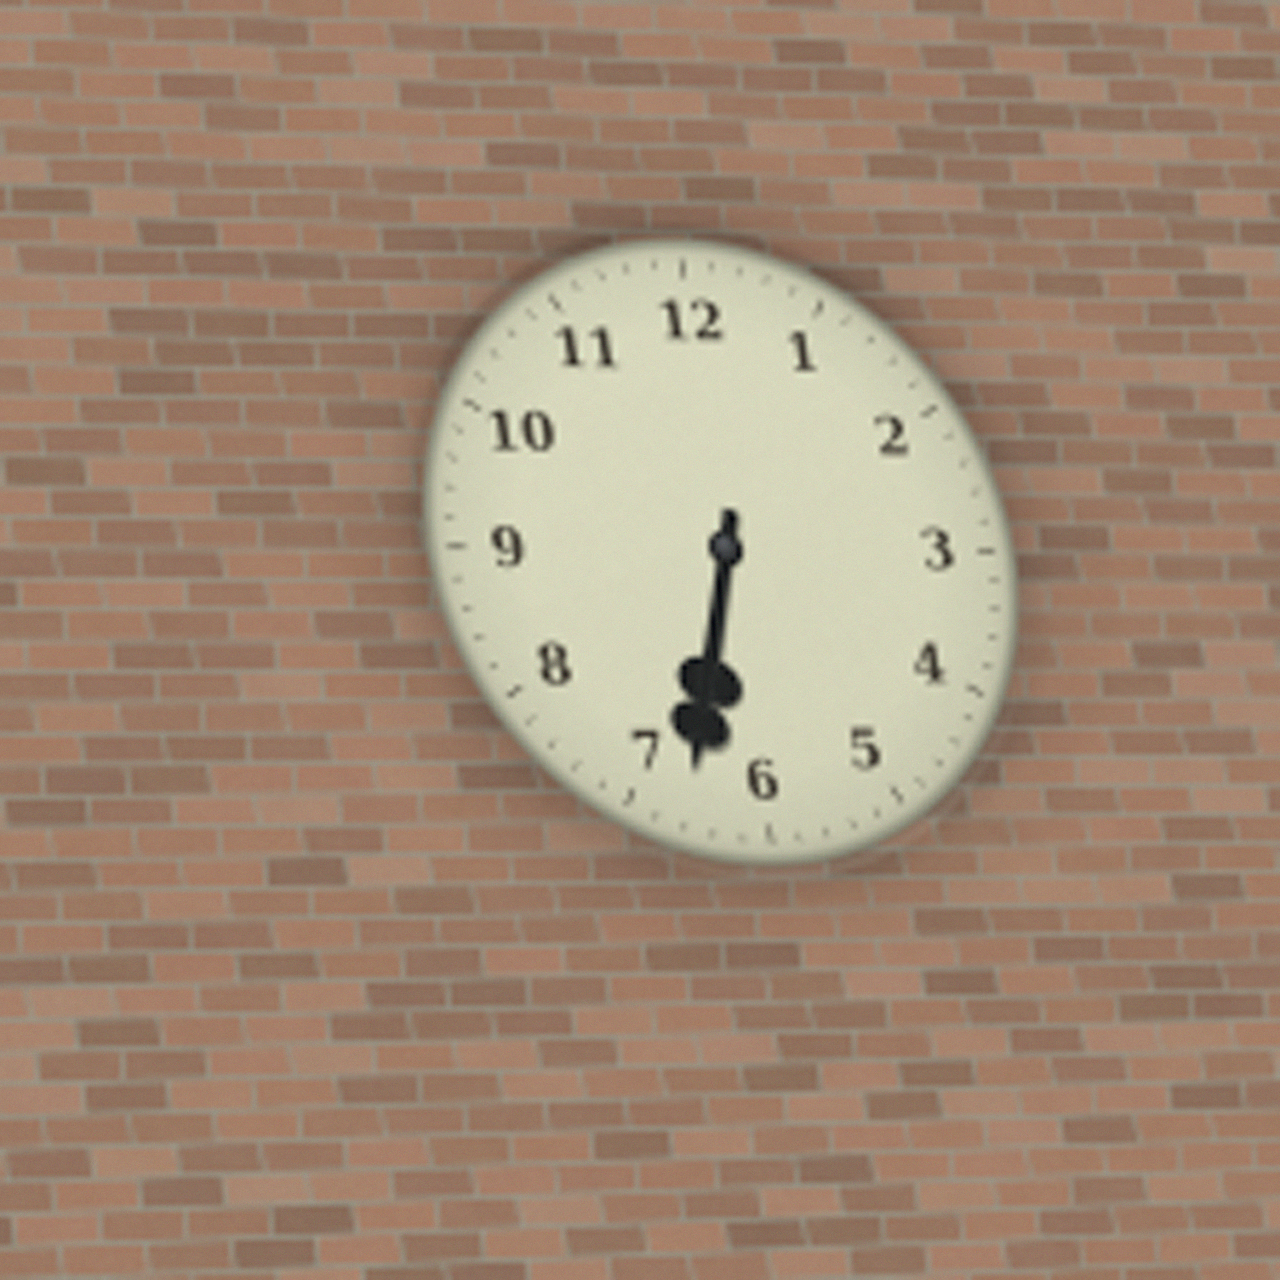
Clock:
6:33
